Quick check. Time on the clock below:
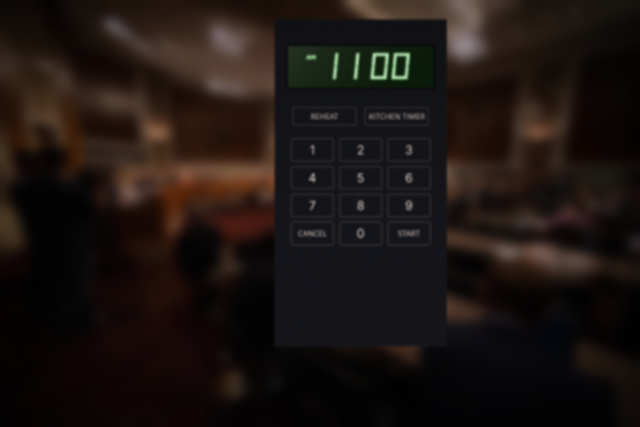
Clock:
11:00
